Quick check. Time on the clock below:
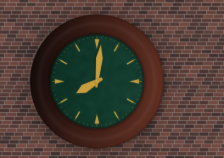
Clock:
8:01
